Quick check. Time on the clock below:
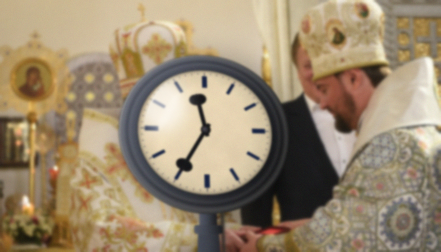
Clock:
11:35
